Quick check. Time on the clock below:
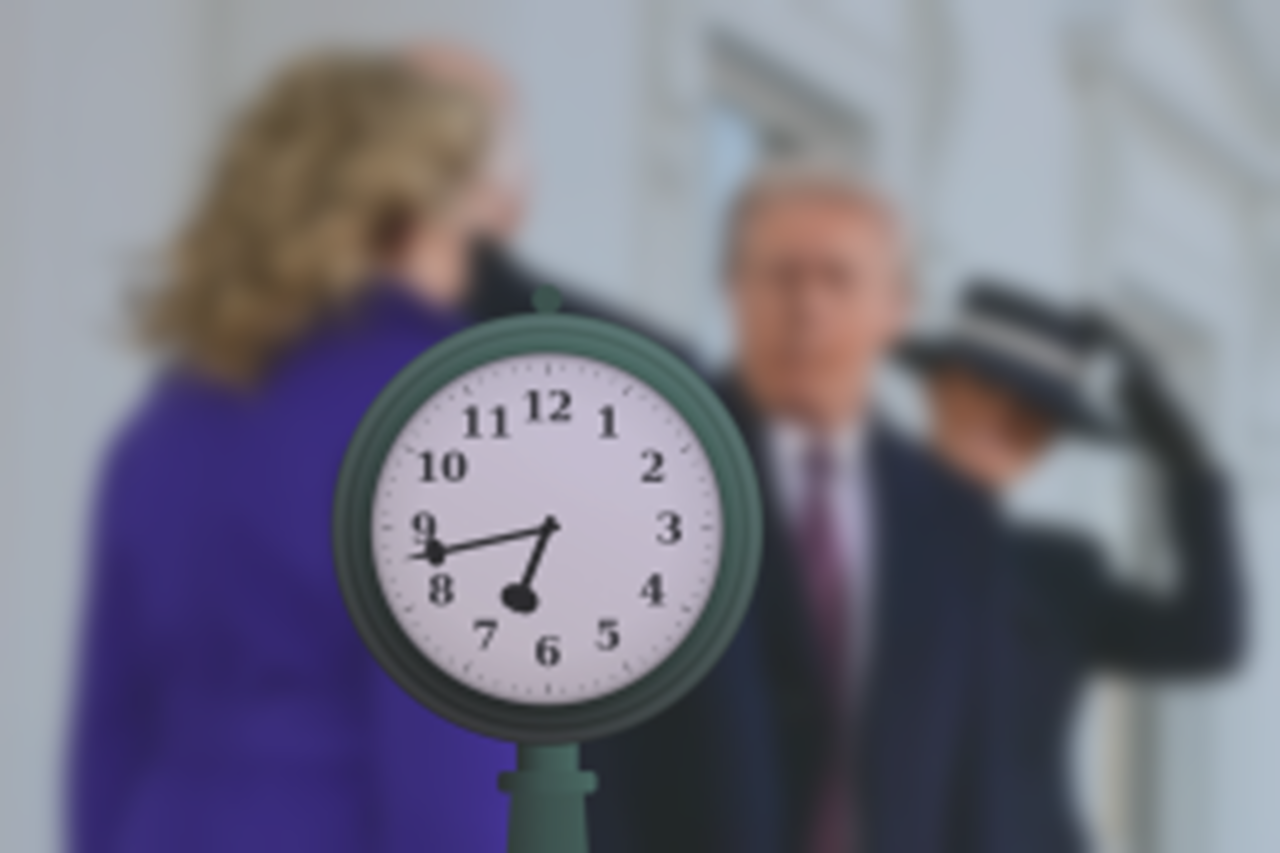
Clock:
6:43
